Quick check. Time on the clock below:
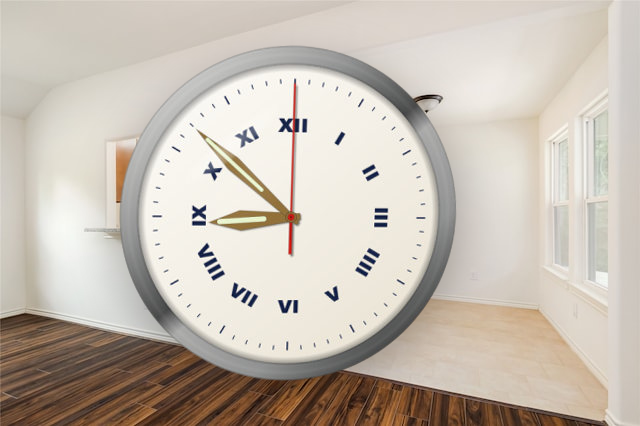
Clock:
8:52:00
